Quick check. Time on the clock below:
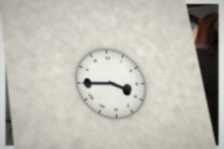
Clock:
3:45
